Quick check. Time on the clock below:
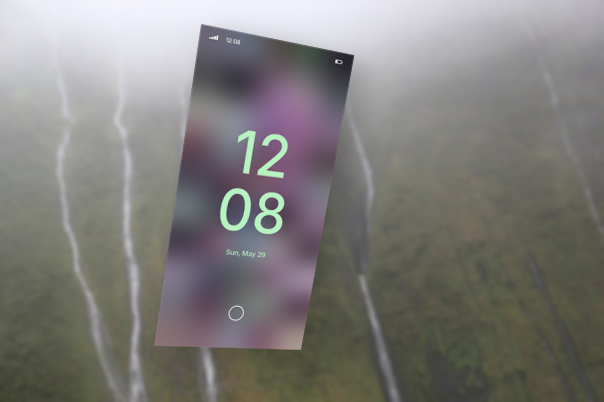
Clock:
12:08
